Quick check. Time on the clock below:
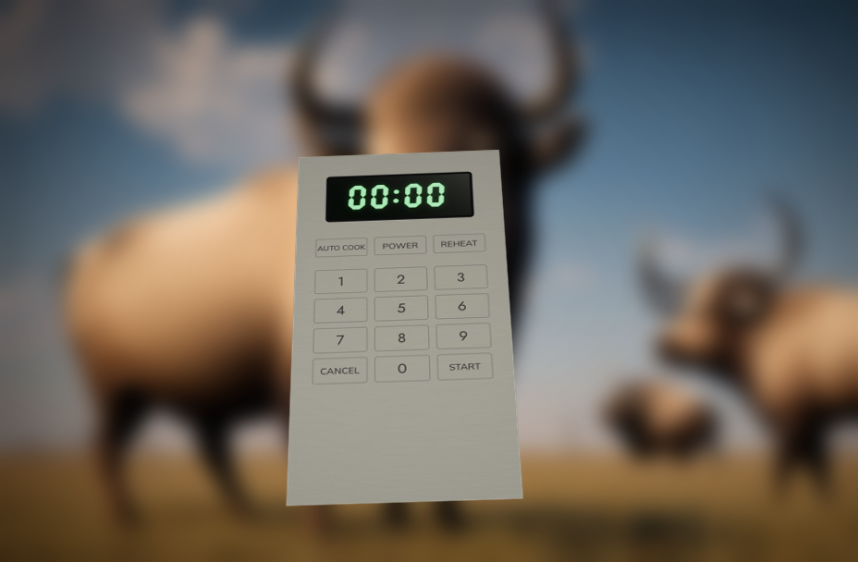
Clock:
0:00
